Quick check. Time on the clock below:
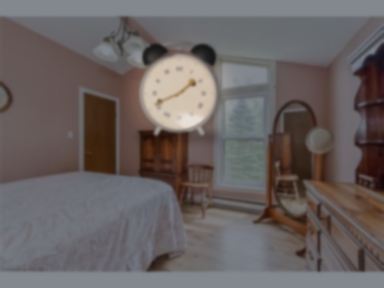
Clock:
1:41
